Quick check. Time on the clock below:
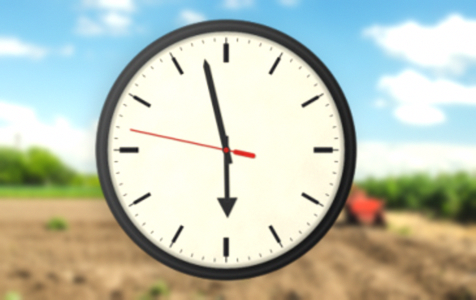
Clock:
5:57:47
